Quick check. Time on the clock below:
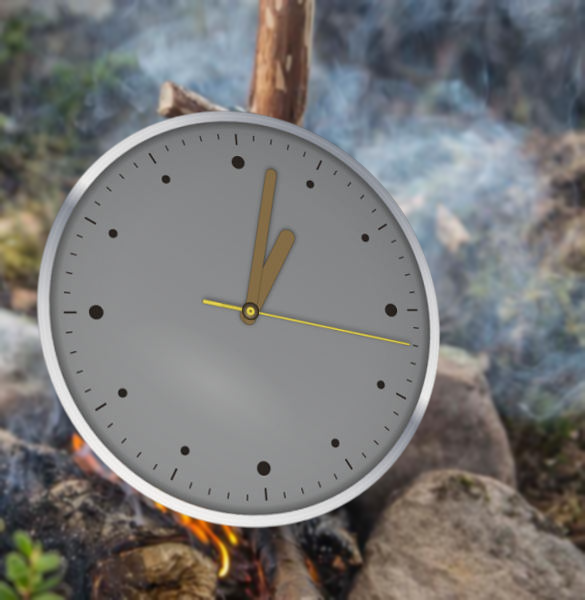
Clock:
1:02:17
